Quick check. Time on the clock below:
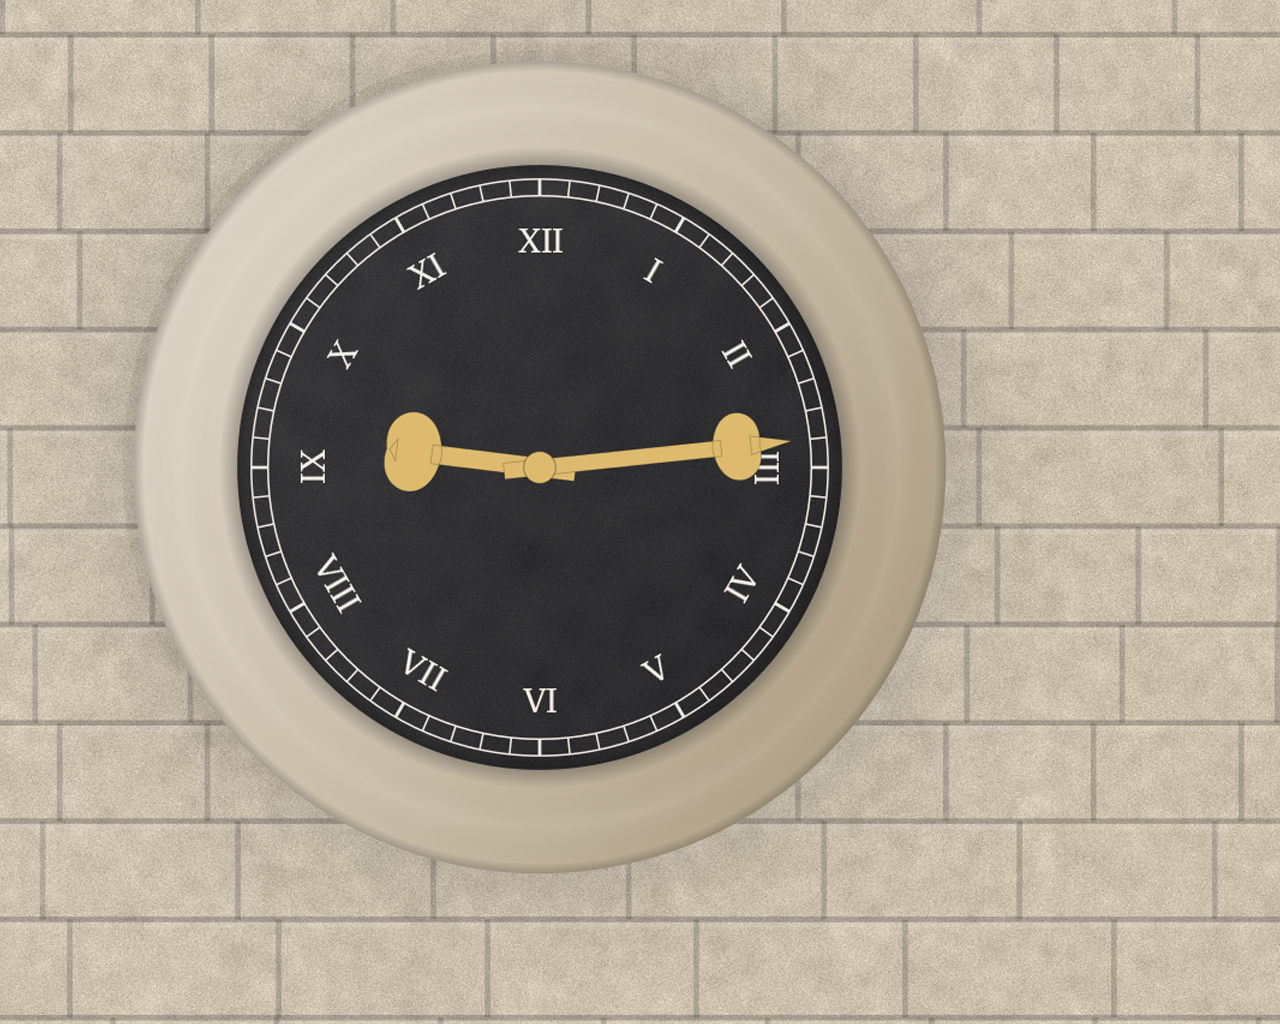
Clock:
9:14
